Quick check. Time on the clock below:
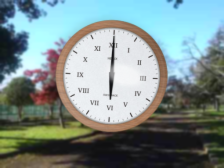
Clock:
6:00
